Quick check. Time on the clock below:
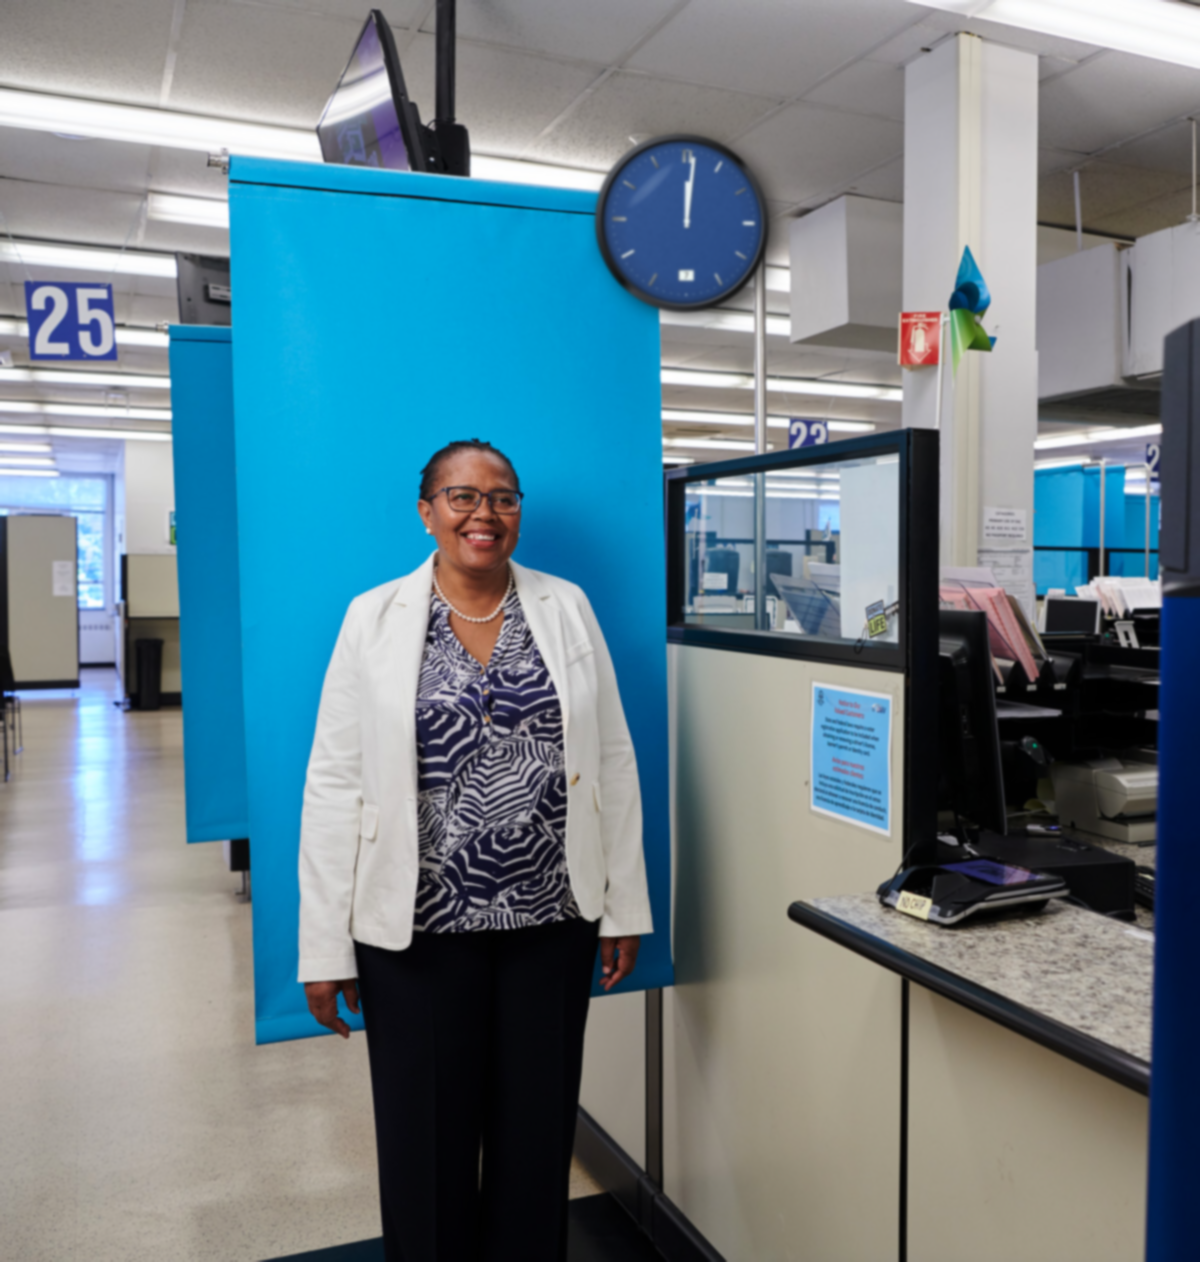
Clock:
12:01
